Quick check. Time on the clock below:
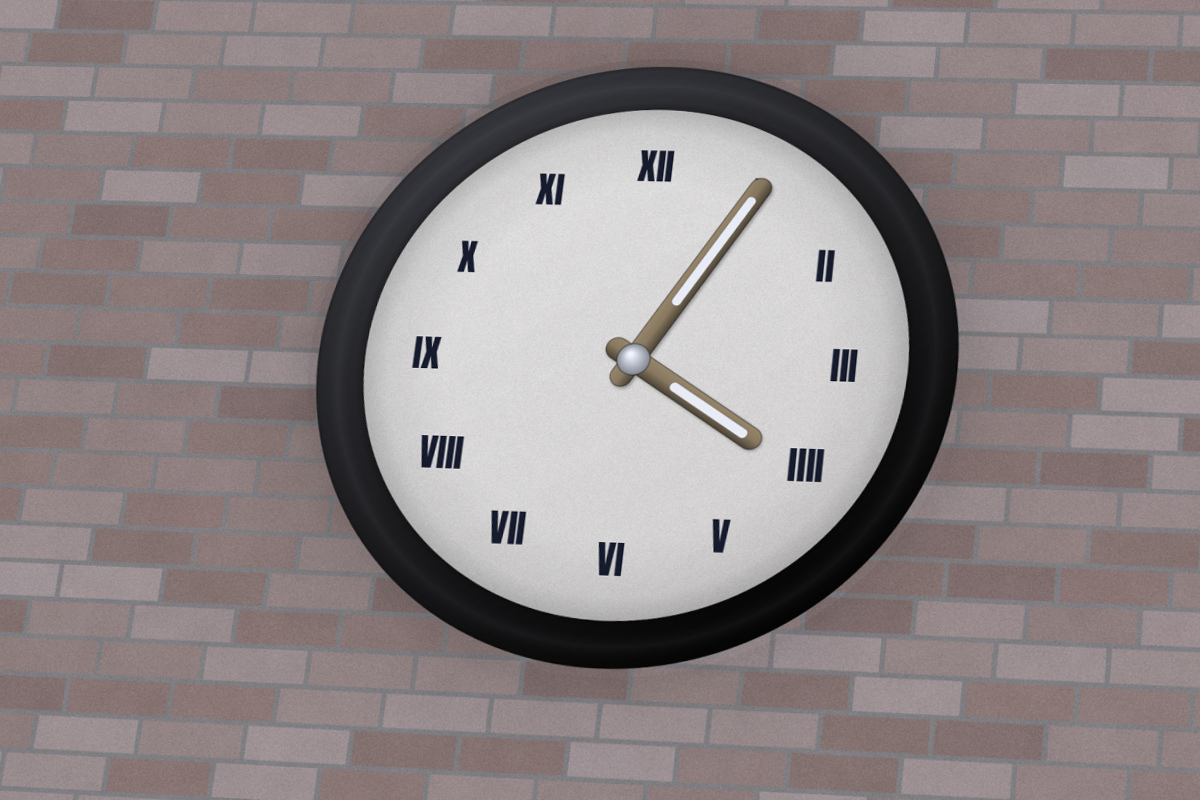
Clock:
4:05
